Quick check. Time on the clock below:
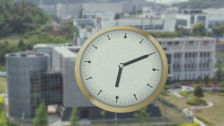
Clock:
6:10
